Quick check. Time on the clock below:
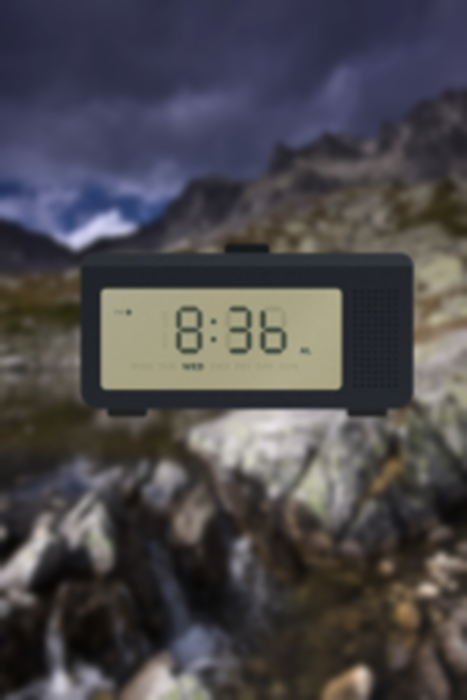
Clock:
8:36
